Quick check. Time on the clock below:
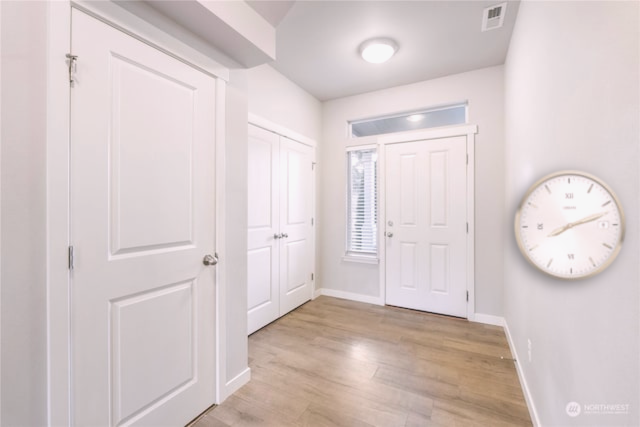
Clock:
8:12
